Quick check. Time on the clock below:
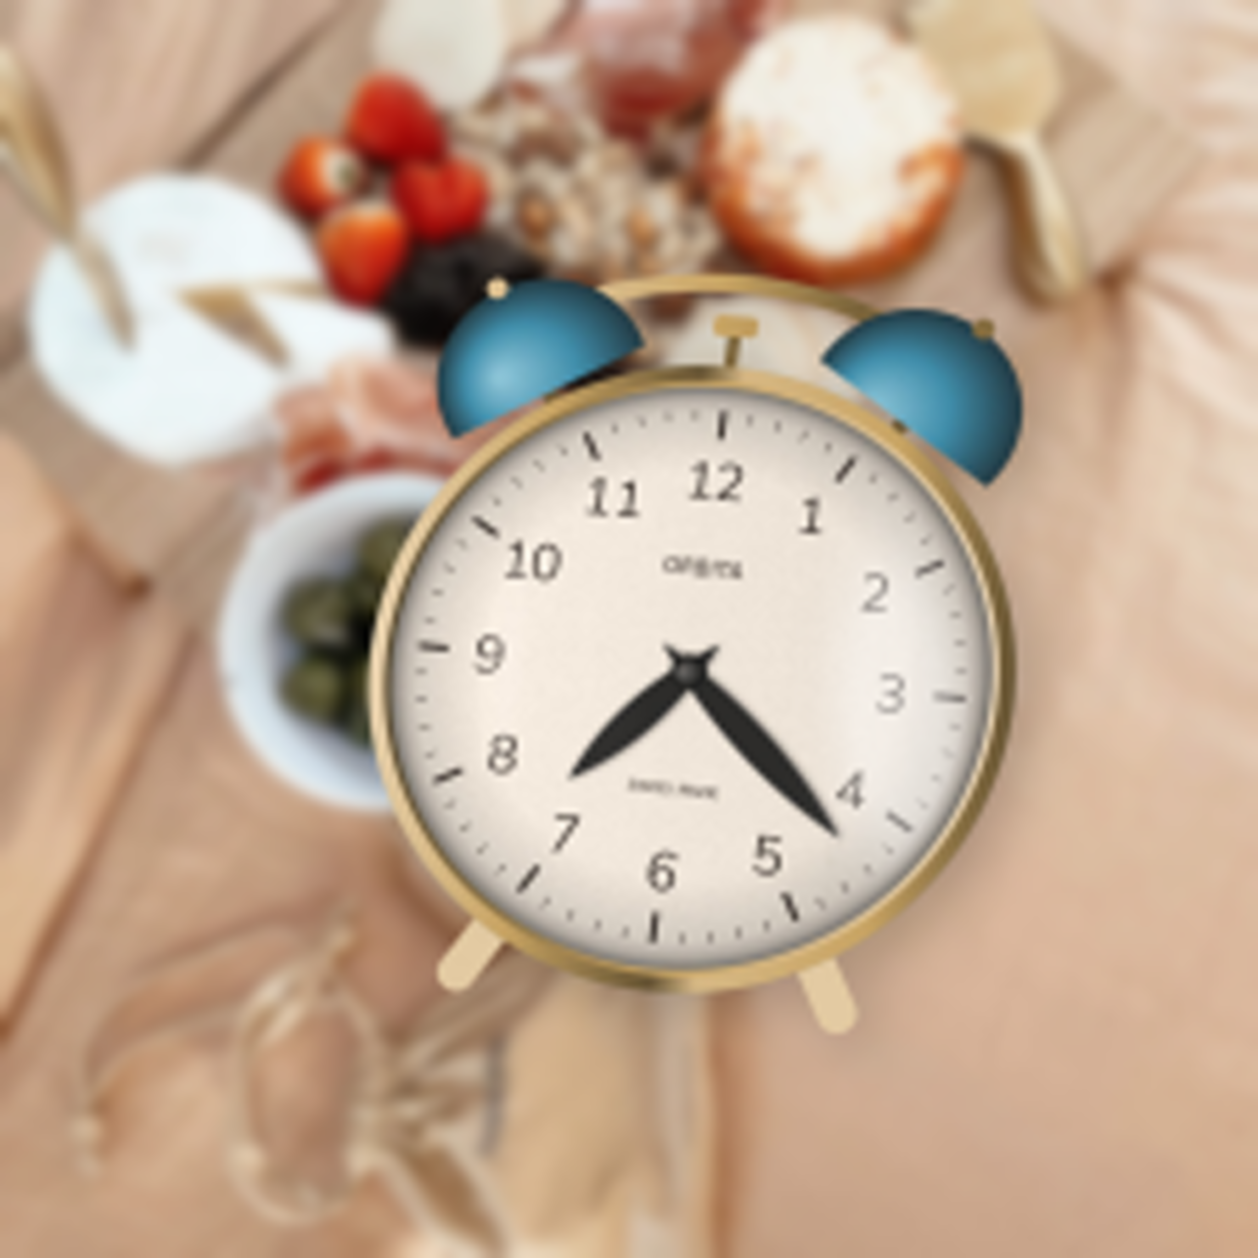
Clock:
7:22
